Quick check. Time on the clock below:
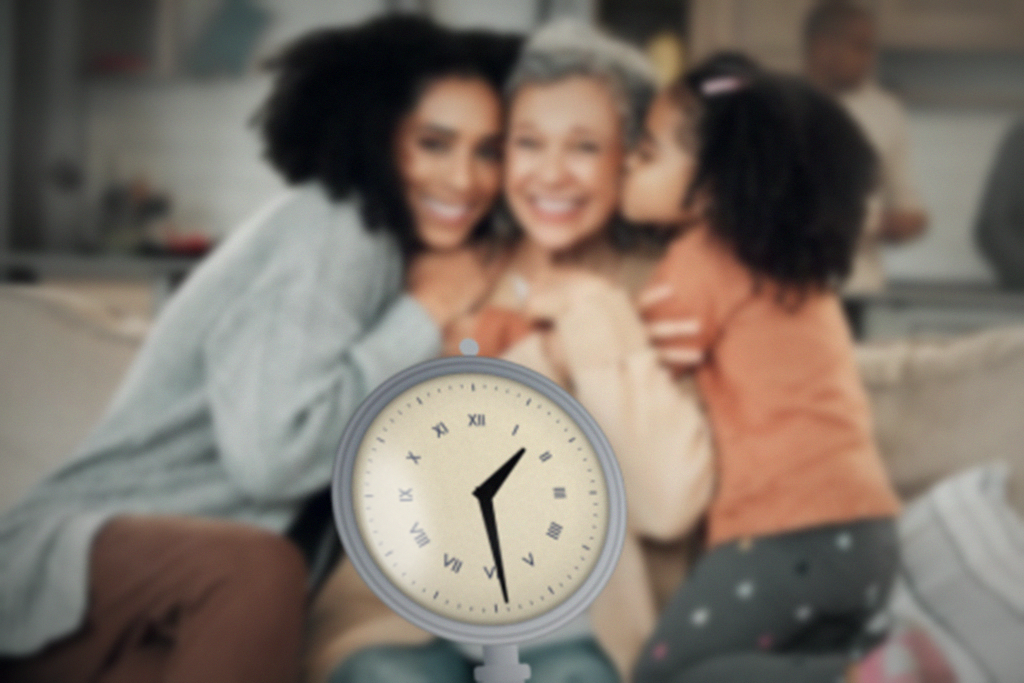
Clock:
1:29
